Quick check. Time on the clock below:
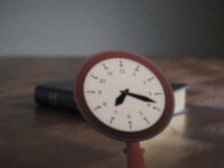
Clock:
7:18
